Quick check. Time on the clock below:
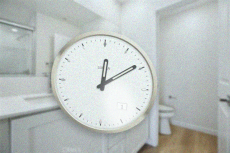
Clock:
12:09
